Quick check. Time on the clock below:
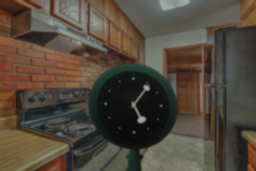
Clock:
5:06
